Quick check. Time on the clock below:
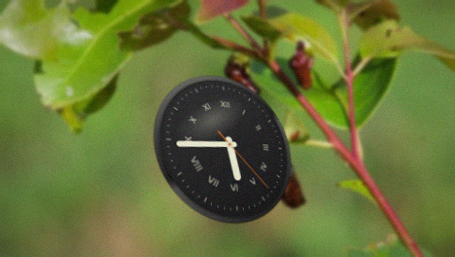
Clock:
5:44:23
